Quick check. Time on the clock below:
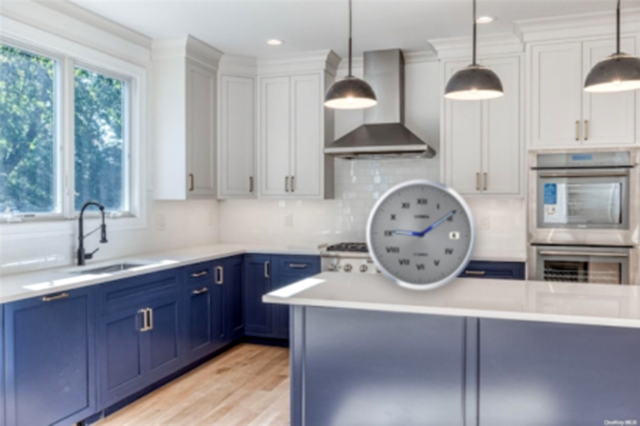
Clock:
9:09
